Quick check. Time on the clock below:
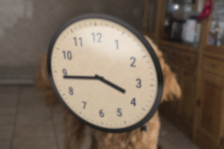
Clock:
3:44
